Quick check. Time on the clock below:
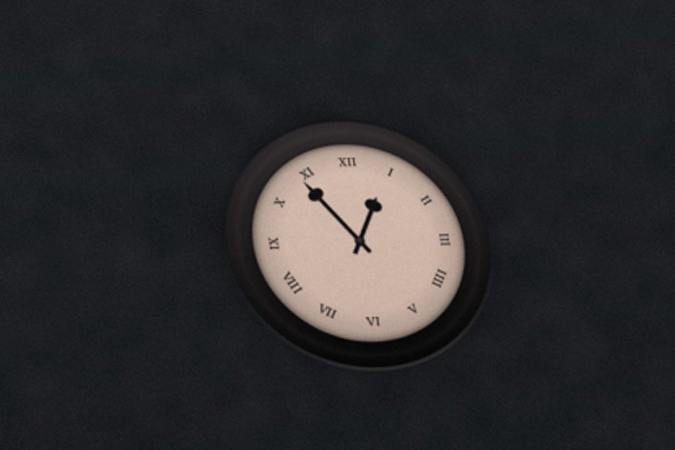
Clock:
12:54
